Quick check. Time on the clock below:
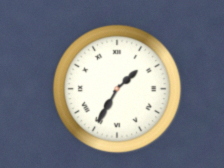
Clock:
1:35
